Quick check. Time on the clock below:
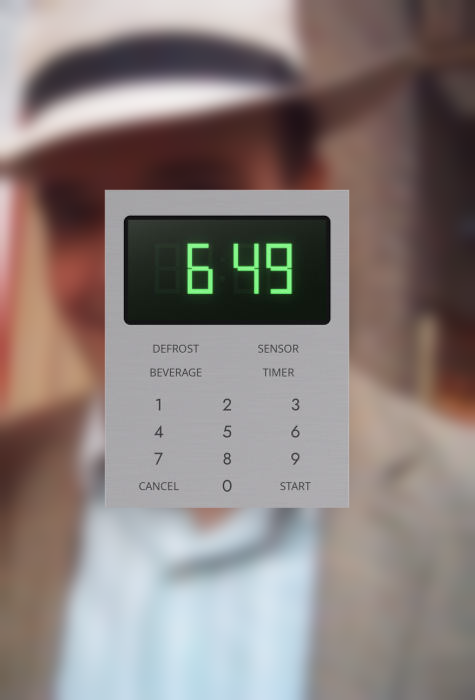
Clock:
6:49
